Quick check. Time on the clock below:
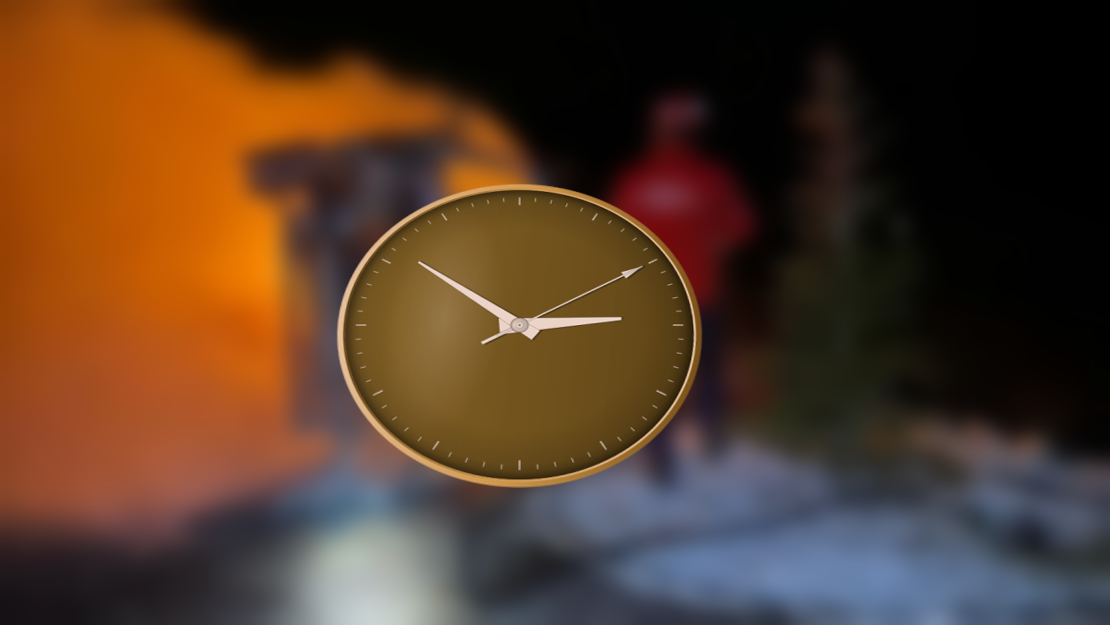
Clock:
2:51:10
